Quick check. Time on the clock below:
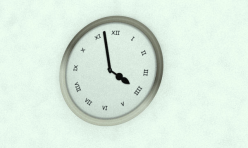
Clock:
3:57
